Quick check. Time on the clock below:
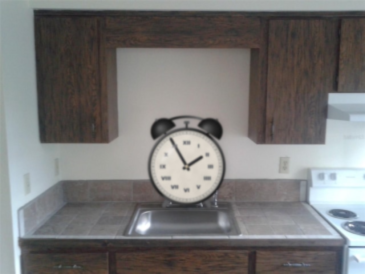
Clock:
1:55
